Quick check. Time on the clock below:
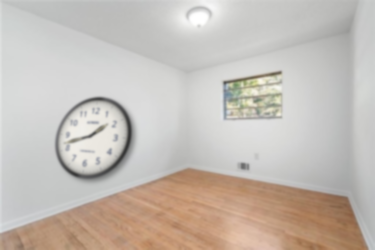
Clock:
1:42
